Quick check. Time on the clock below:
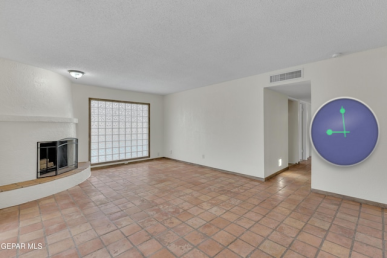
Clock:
8:59
